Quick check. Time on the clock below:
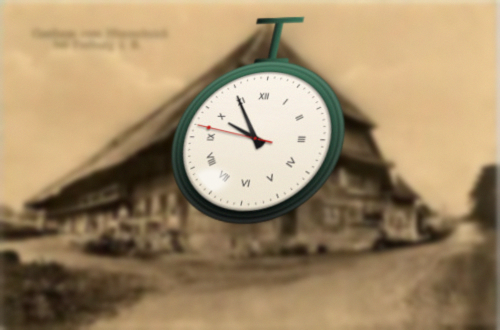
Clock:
9:54:47
